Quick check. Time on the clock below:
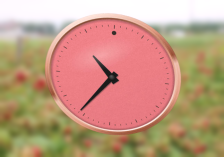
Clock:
10:36
